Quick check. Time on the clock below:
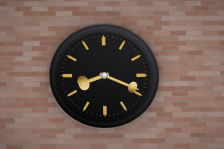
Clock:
8:19
